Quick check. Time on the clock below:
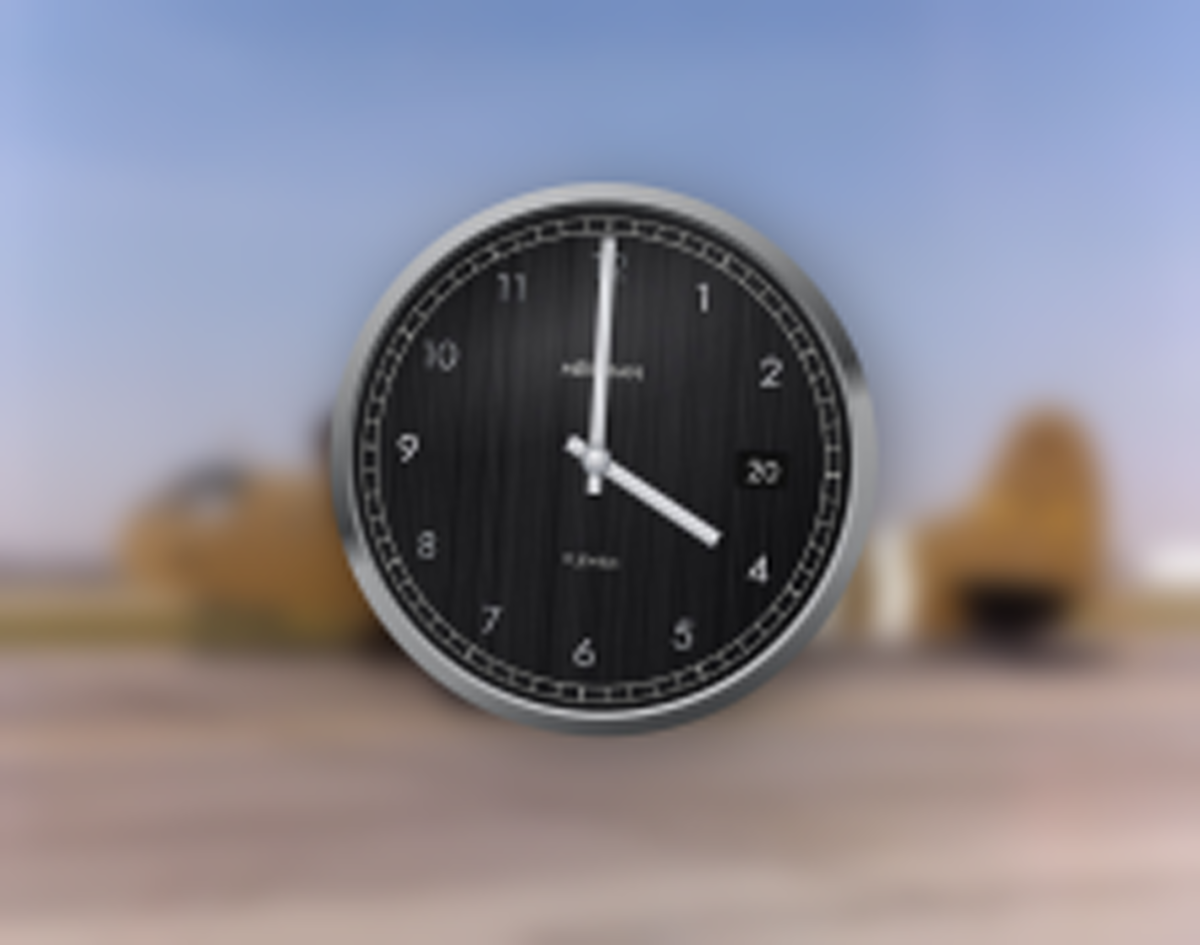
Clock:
4:00
